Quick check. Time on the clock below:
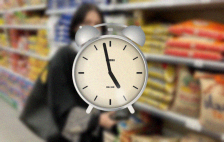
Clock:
4:58
